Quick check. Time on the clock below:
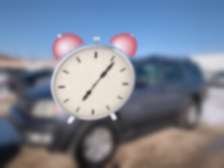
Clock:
7:06
